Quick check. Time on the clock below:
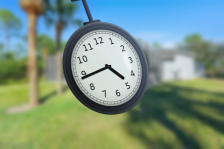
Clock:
4:44
